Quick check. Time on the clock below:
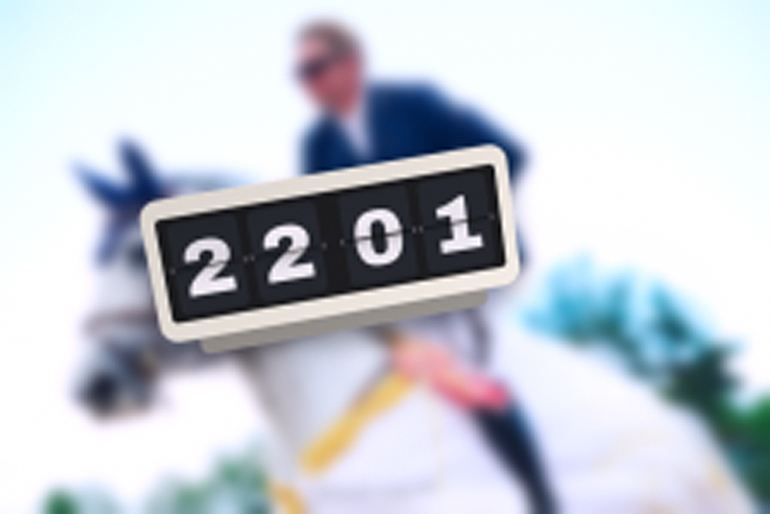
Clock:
22:01
